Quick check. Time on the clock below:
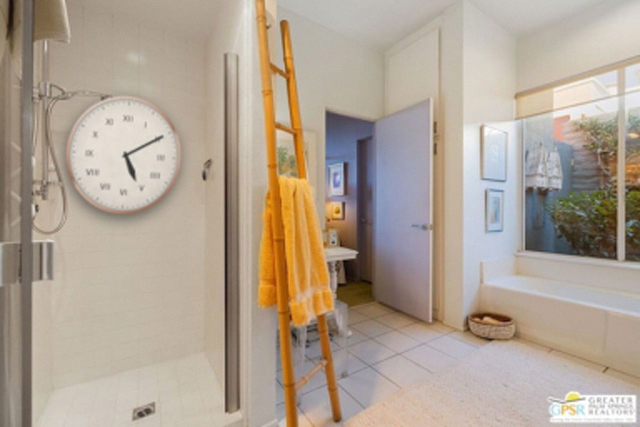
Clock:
5:10
